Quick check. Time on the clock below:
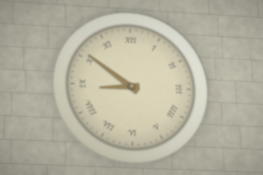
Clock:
8:51
